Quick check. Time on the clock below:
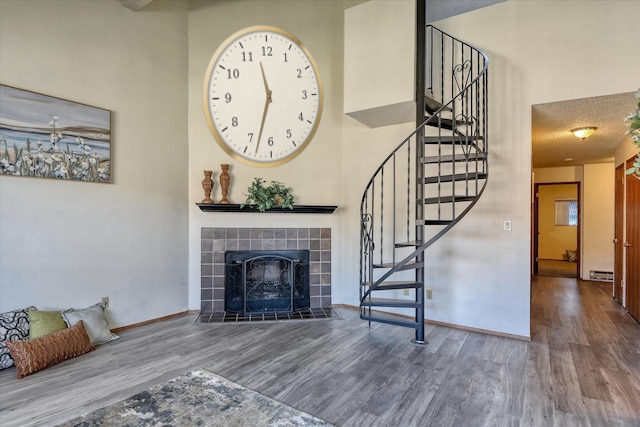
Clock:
11:33
